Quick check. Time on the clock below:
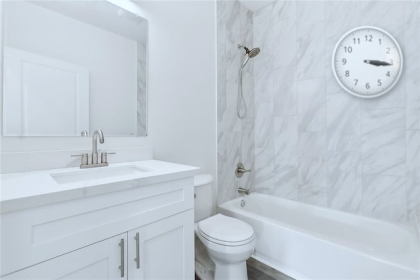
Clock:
3:16
